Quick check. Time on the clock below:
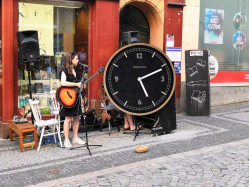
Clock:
5:11
